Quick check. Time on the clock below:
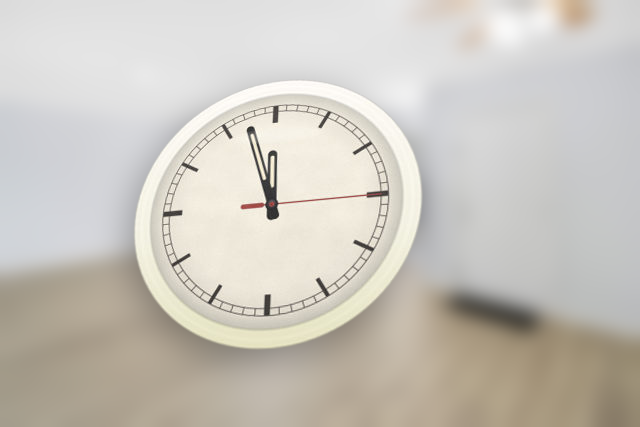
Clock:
11:57:15
